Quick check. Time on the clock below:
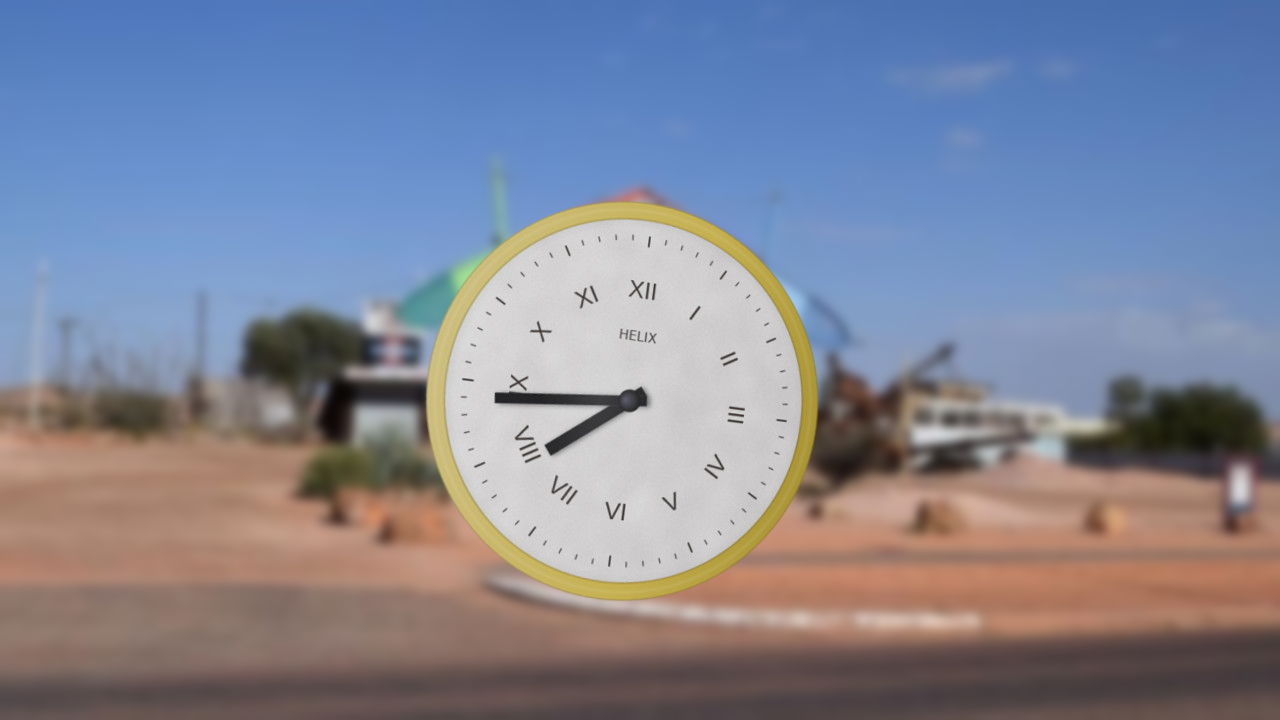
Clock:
7:44
